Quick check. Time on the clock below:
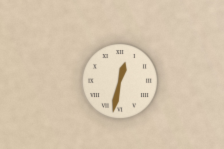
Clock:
12:32
